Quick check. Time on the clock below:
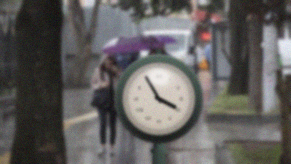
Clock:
3:55
